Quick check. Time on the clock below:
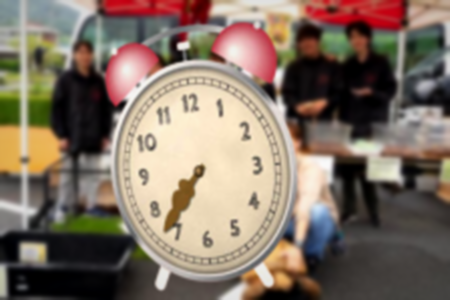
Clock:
7:37
